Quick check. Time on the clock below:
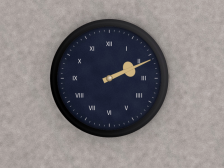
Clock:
2:11
